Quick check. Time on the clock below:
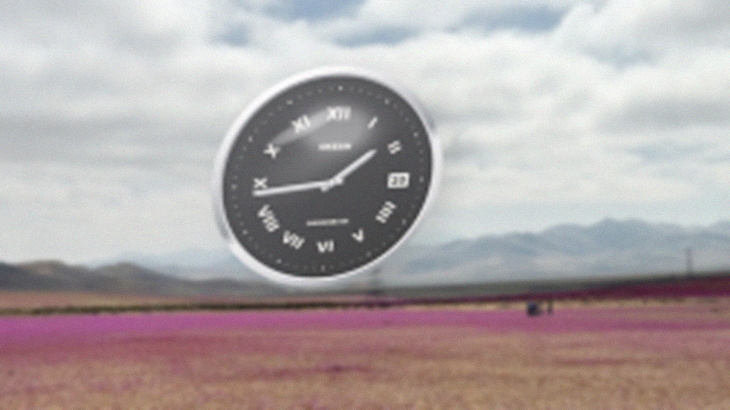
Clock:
1:44
